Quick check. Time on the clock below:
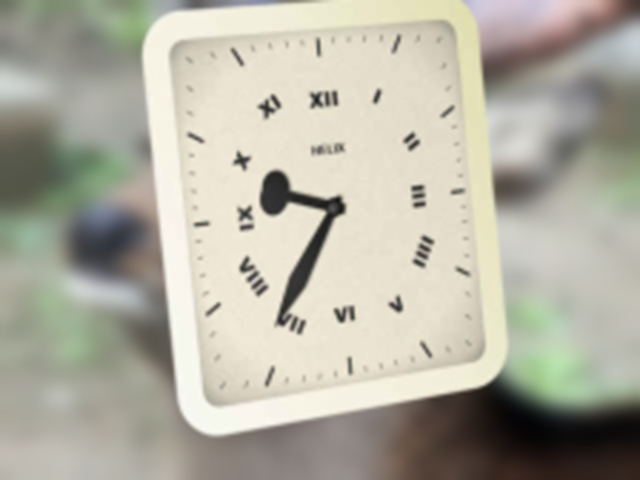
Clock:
9:36
